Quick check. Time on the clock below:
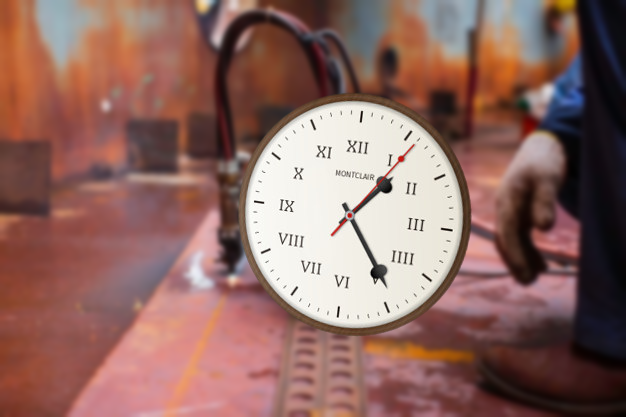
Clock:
1:24:06
